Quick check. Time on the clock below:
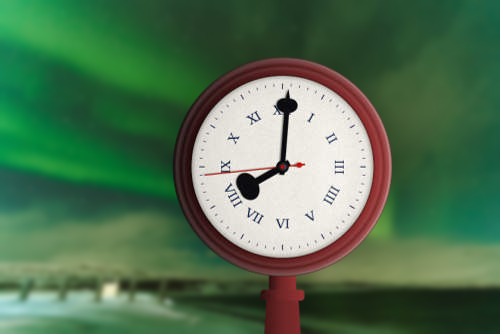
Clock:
8:00:44
